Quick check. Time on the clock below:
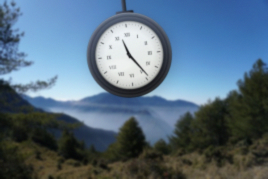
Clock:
11:24
